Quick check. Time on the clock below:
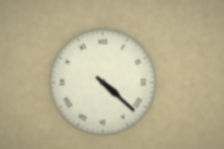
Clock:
4:22
